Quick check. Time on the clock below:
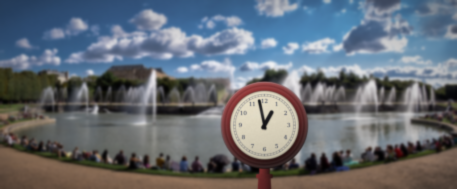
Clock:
12:58
